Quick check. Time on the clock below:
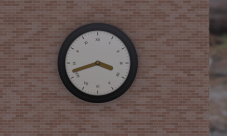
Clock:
3:42
